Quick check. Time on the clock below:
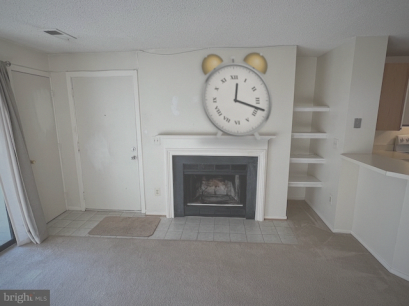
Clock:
12:18
